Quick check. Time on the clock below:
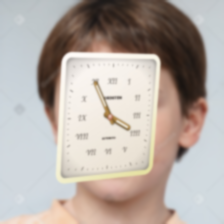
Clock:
3:55
